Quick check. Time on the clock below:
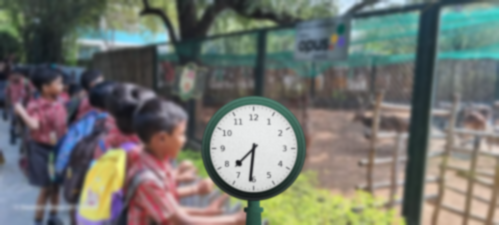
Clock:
7:31
